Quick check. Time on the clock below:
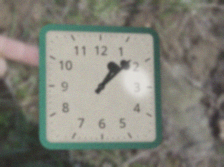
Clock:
1:08
